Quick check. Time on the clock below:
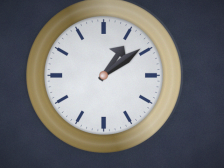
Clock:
1:09
